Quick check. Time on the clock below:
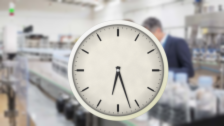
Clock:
6:27
